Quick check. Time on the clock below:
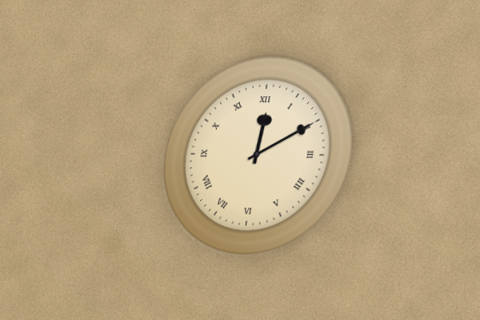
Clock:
12:10
